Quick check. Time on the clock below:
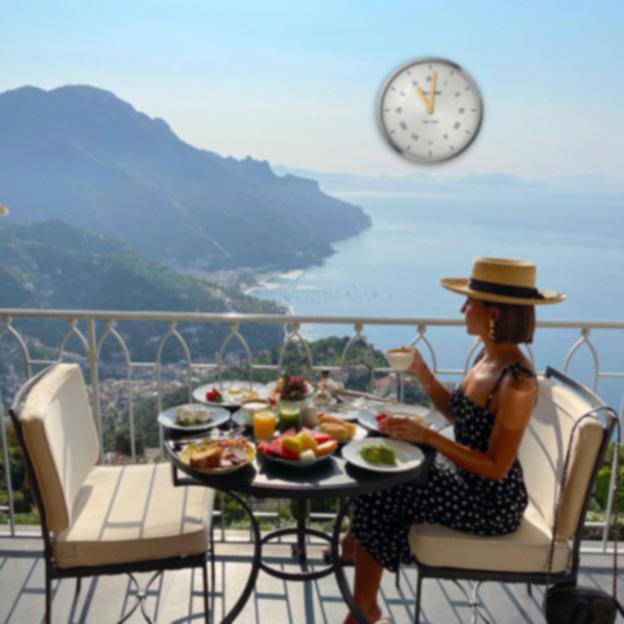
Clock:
11:01
